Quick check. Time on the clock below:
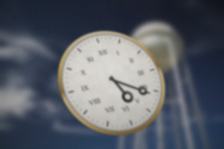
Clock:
5:21
